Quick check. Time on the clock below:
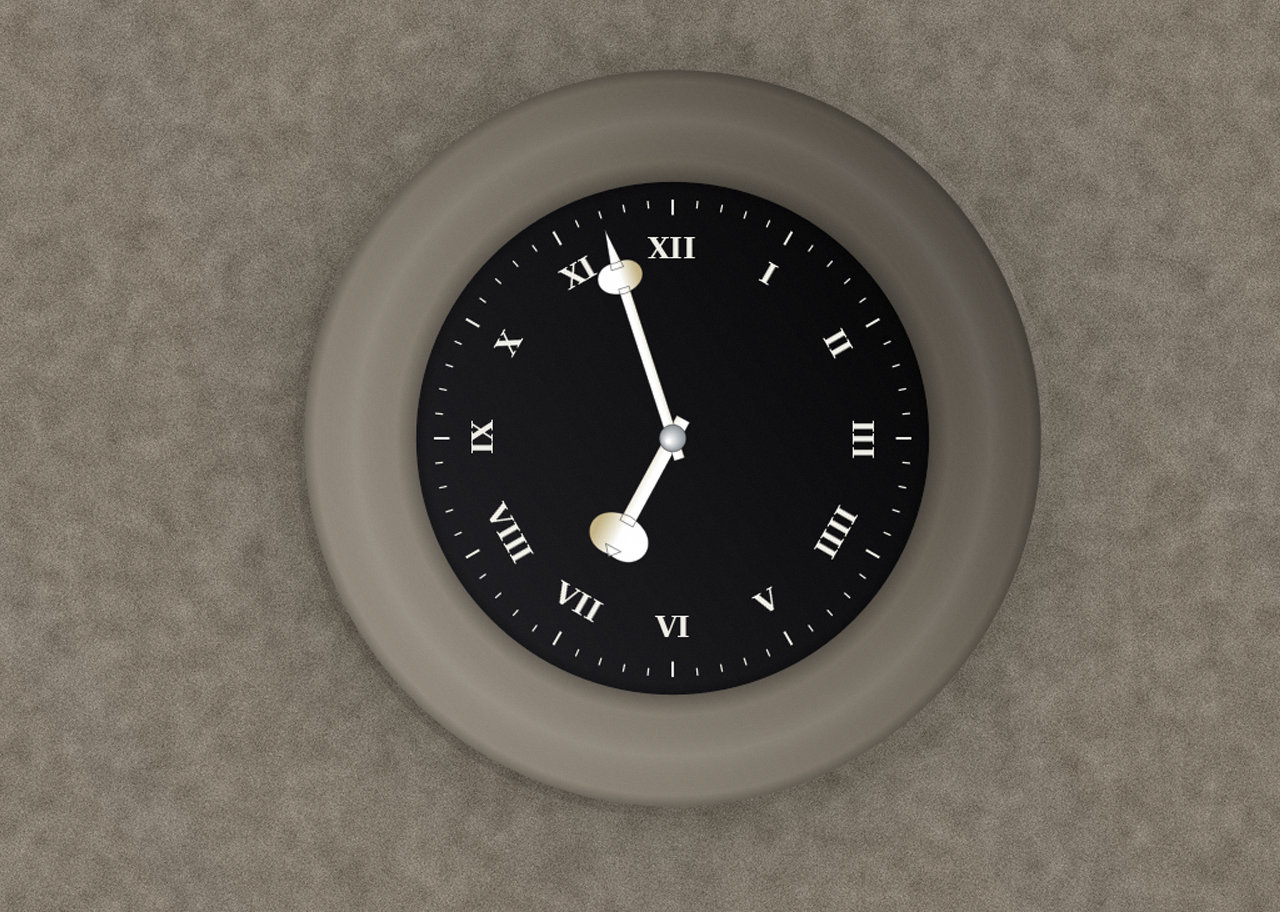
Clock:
6:57
